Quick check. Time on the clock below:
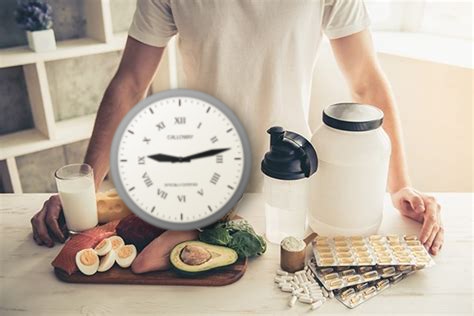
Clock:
9:13
